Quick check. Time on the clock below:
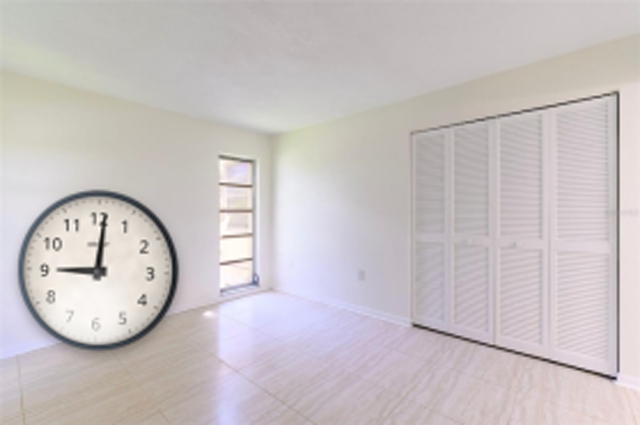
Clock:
9:01
